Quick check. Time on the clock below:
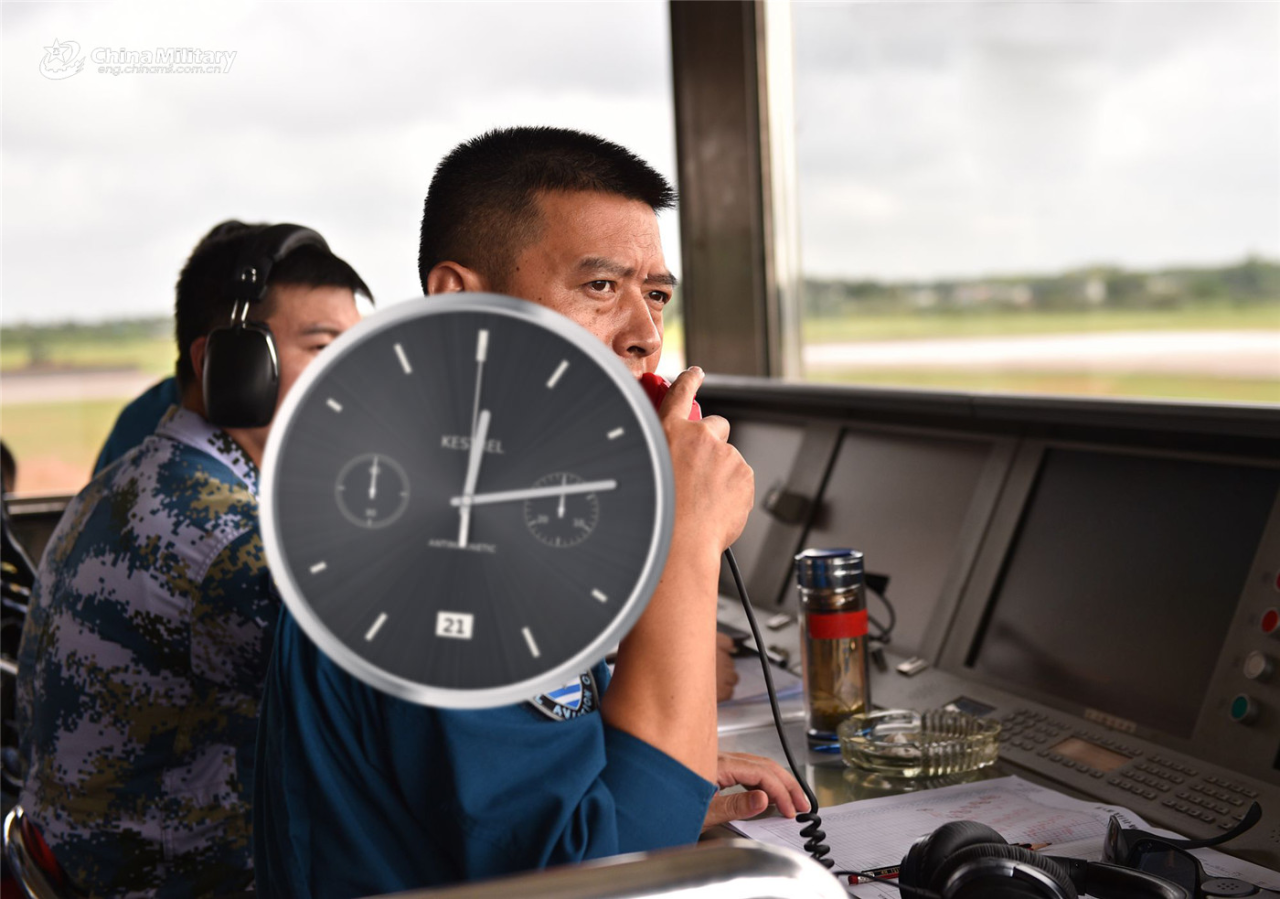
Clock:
12:13
